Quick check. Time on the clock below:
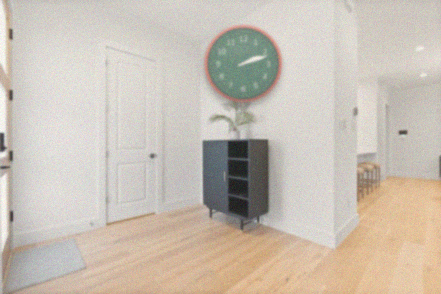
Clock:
2:12
